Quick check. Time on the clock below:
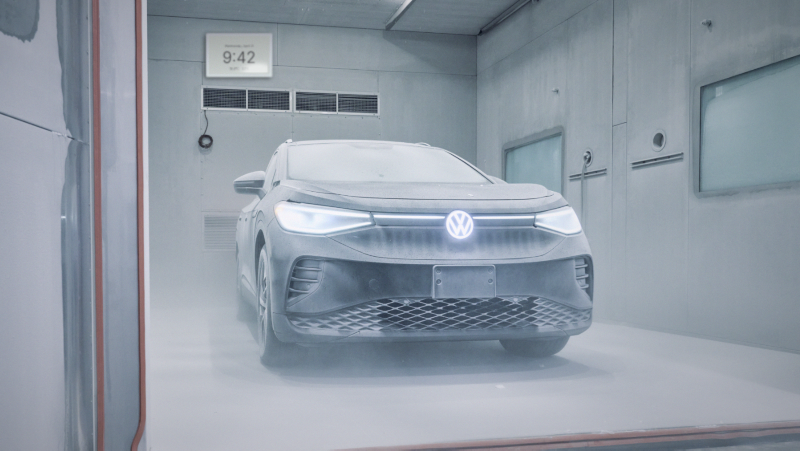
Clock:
9:42
